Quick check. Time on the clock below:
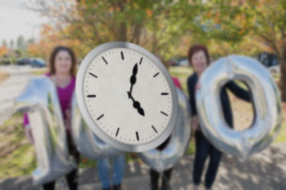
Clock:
5:04
